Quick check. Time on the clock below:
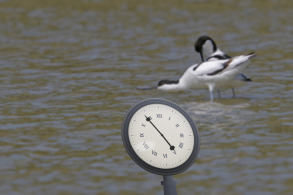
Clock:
4:54
